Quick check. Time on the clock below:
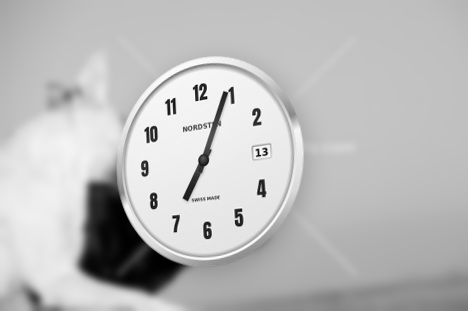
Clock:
7:04
